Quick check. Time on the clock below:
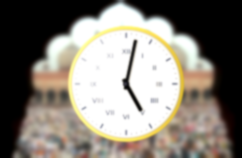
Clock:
5:02
